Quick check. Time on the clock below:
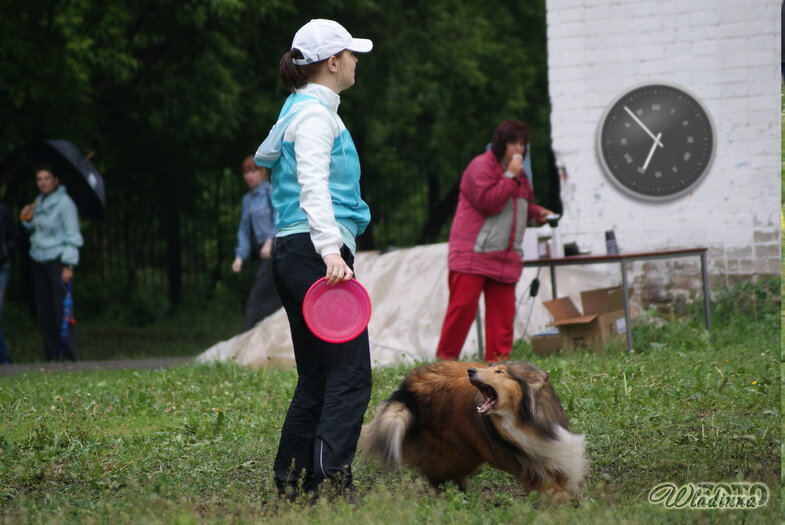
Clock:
6:53
